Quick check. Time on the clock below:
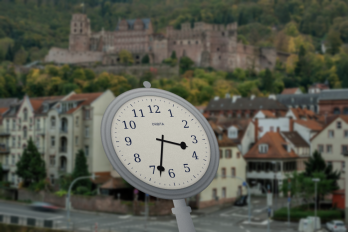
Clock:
3:33
